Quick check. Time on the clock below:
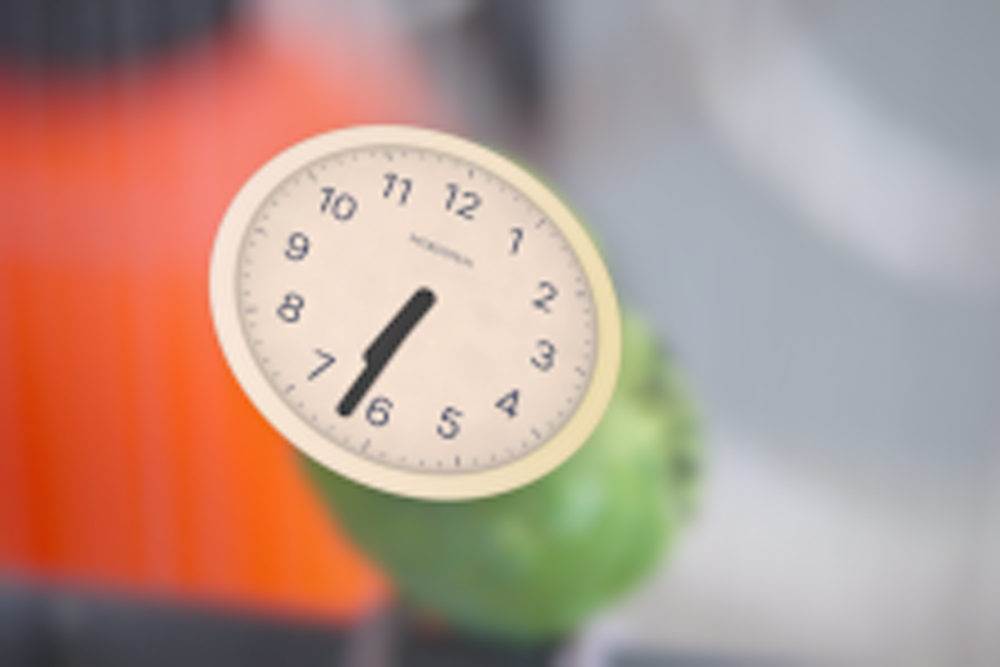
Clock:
6:32
